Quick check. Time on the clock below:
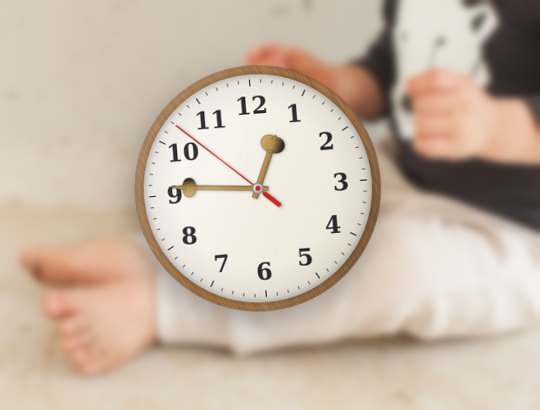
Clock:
12:45:52
